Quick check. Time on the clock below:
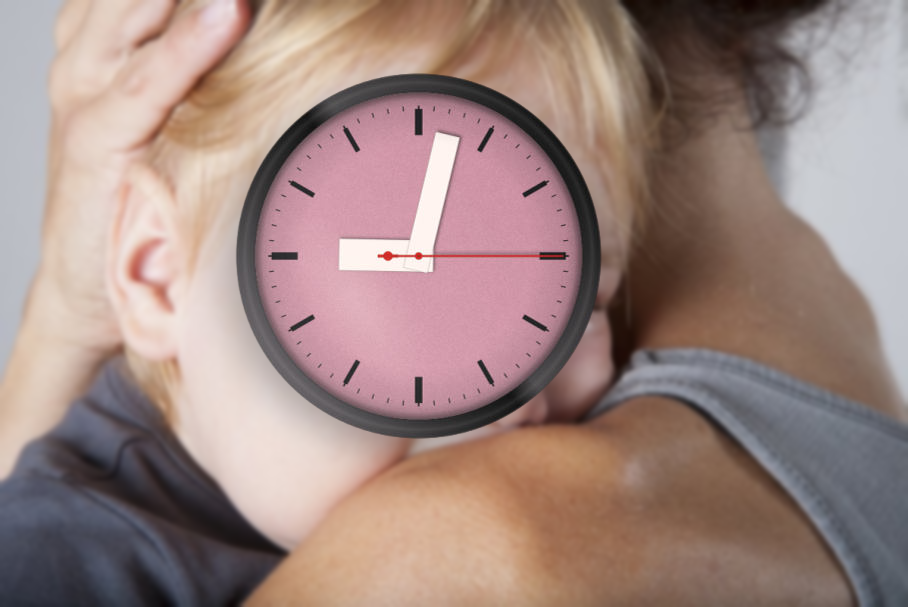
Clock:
9:02:15
